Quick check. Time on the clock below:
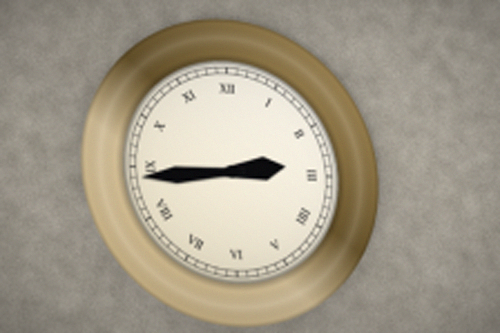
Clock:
2:44
